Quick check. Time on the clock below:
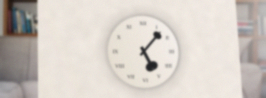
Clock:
5:07
